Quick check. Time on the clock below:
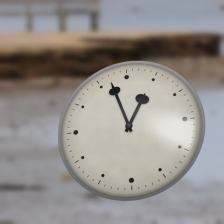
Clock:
12:57
